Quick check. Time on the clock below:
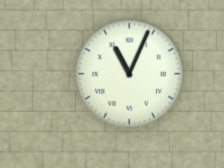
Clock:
11:04
